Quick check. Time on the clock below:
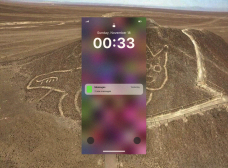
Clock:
0:33
